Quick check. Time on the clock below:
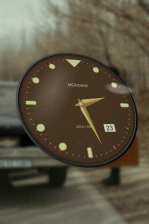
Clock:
2:27
